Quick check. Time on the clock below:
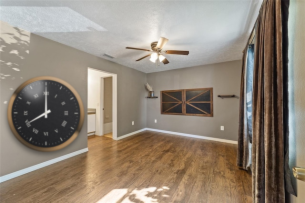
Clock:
8:00
